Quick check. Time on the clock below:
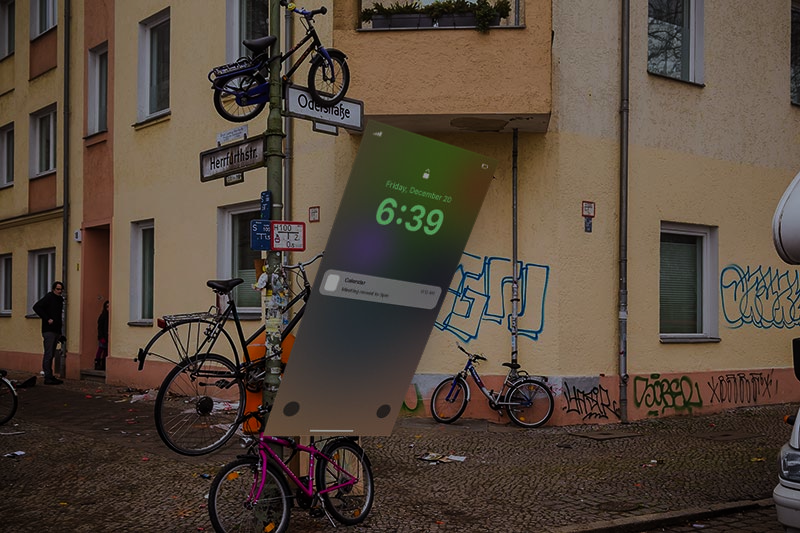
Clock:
6:39
